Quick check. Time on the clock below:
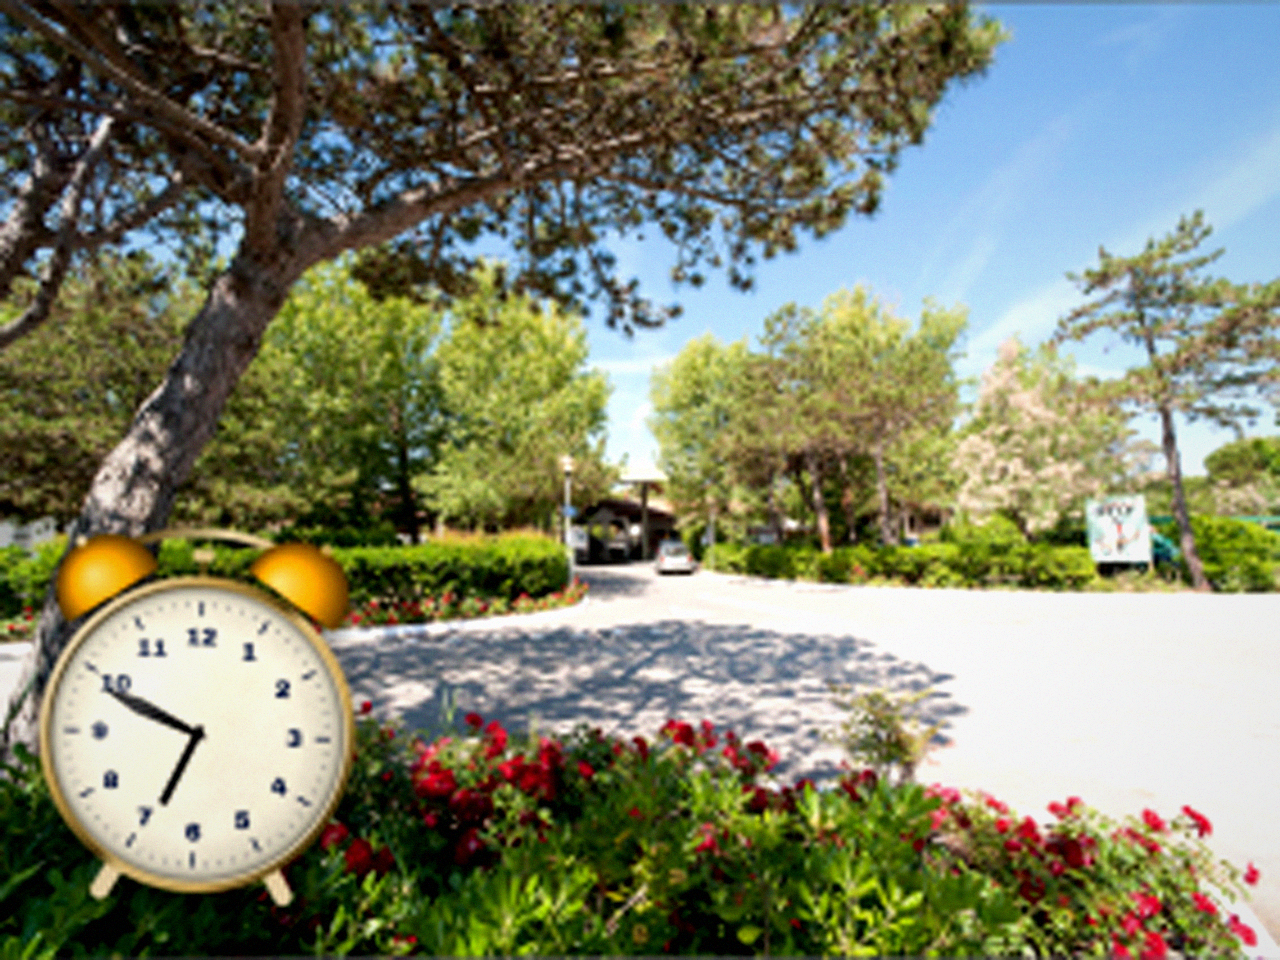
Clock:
6:49
